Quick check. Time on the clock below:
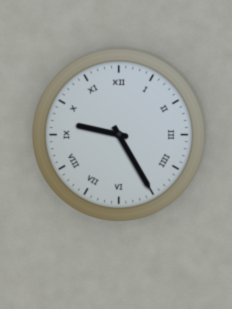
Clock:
9:25
